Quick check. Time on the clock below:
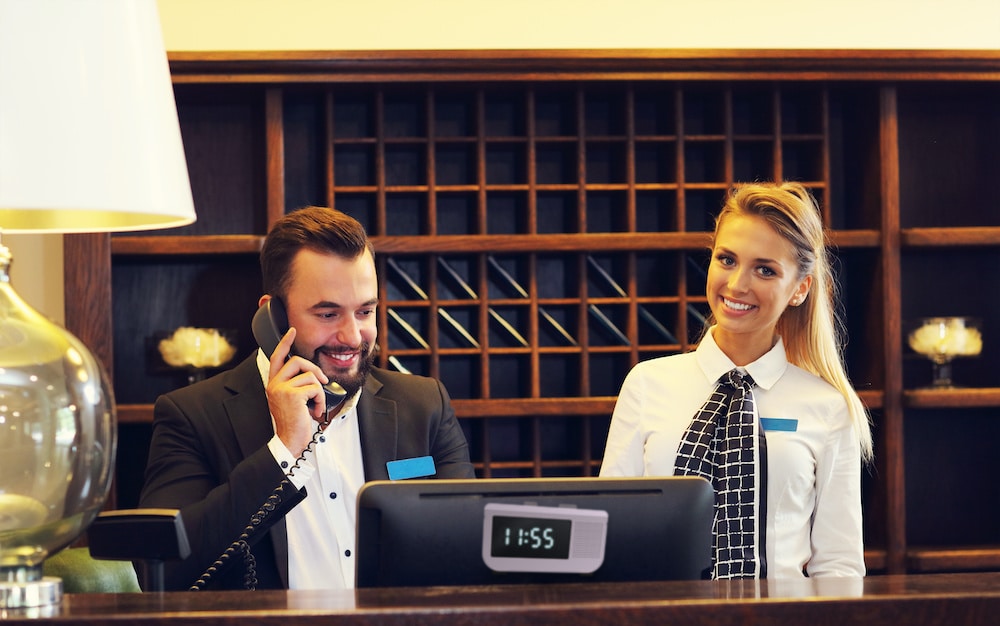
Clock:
11:55
